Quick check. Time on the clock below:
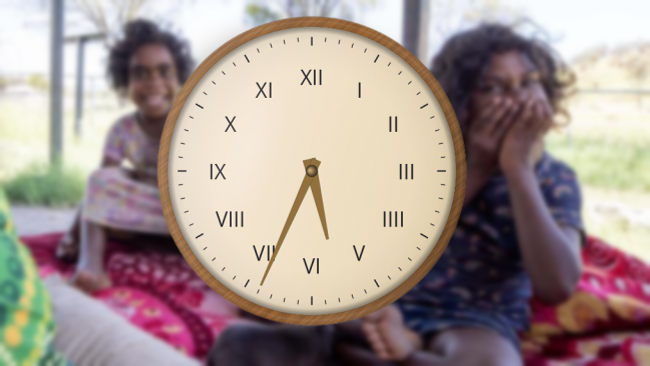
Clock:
5:34
